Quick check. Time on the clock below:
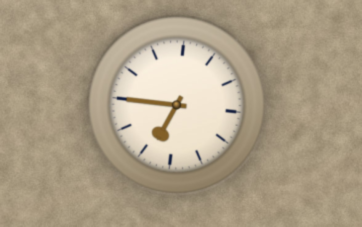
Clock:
6:45
